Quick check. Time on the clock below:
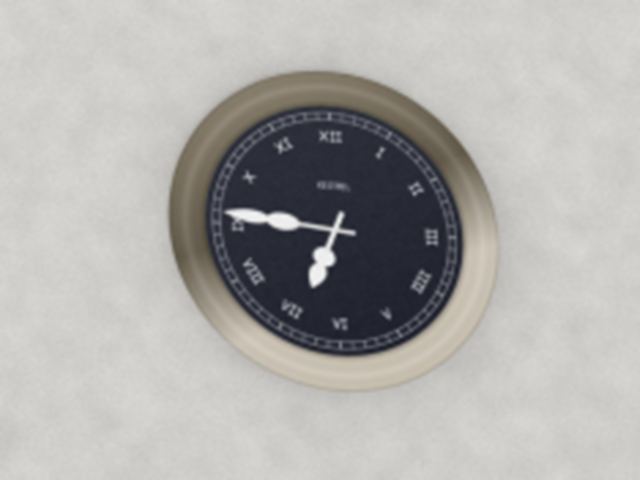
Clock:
6:46
